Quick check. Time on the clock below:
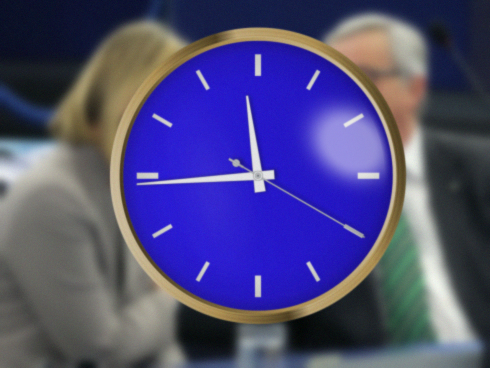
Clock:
11:44:20
